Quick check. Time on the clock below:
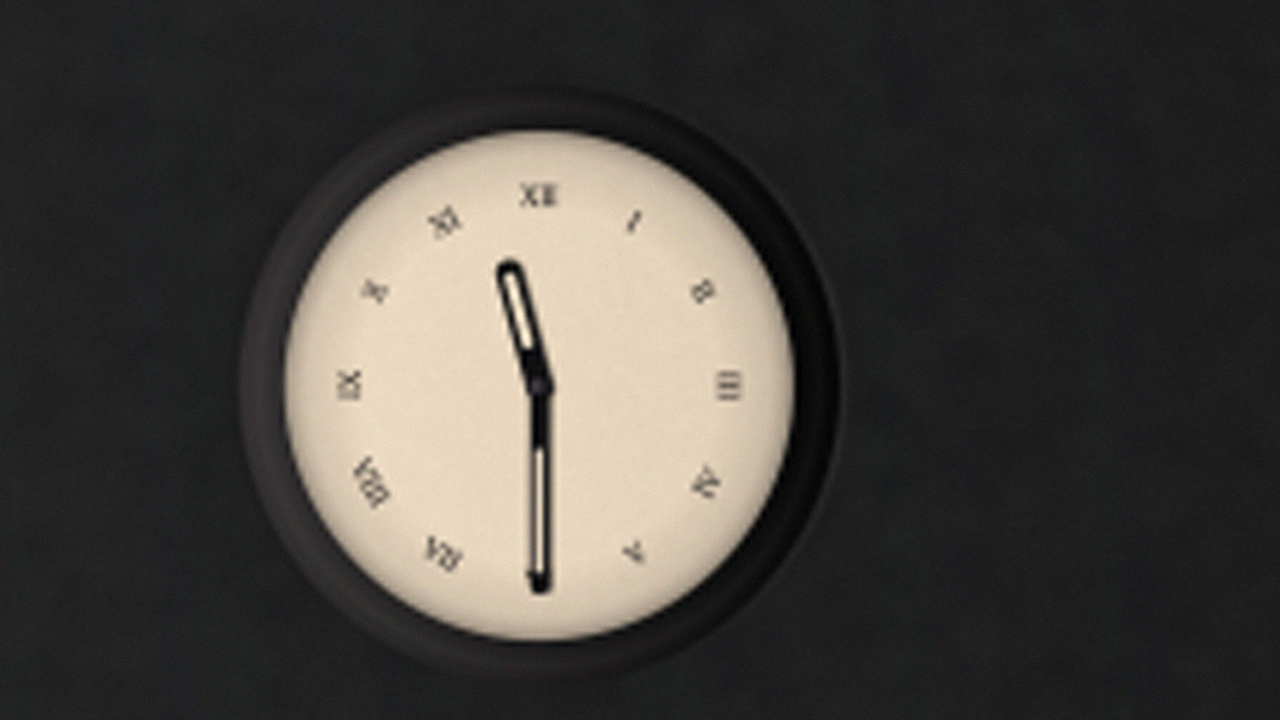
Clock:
11:30
